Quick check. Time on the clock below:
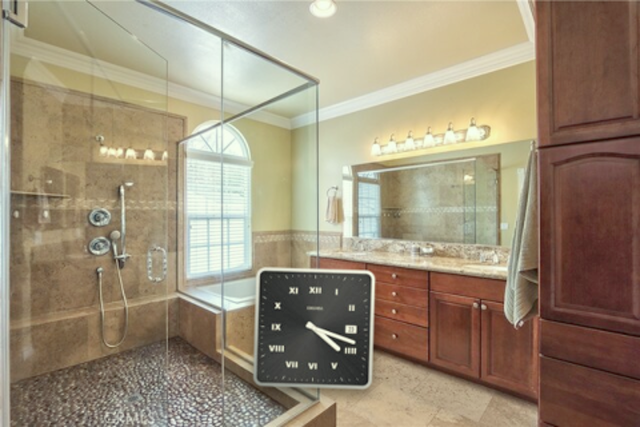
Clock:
4:18
